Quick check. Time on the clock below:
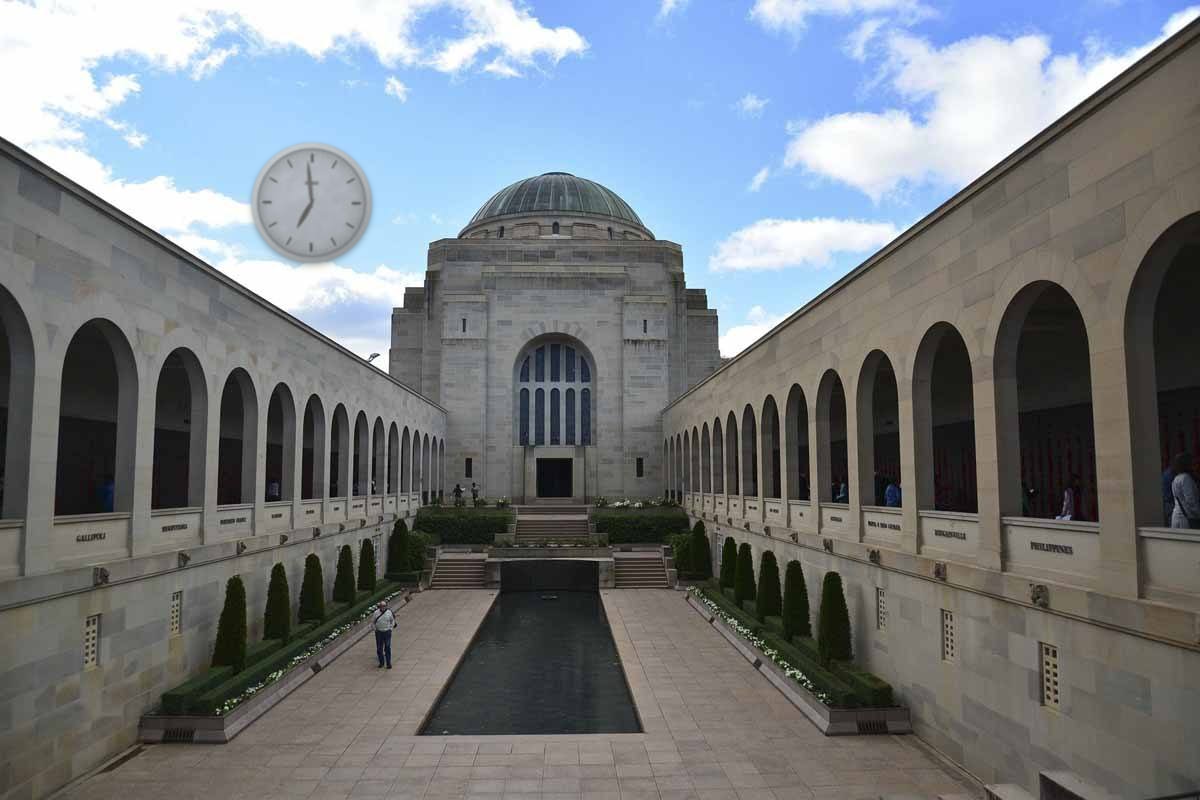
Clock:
6:59
